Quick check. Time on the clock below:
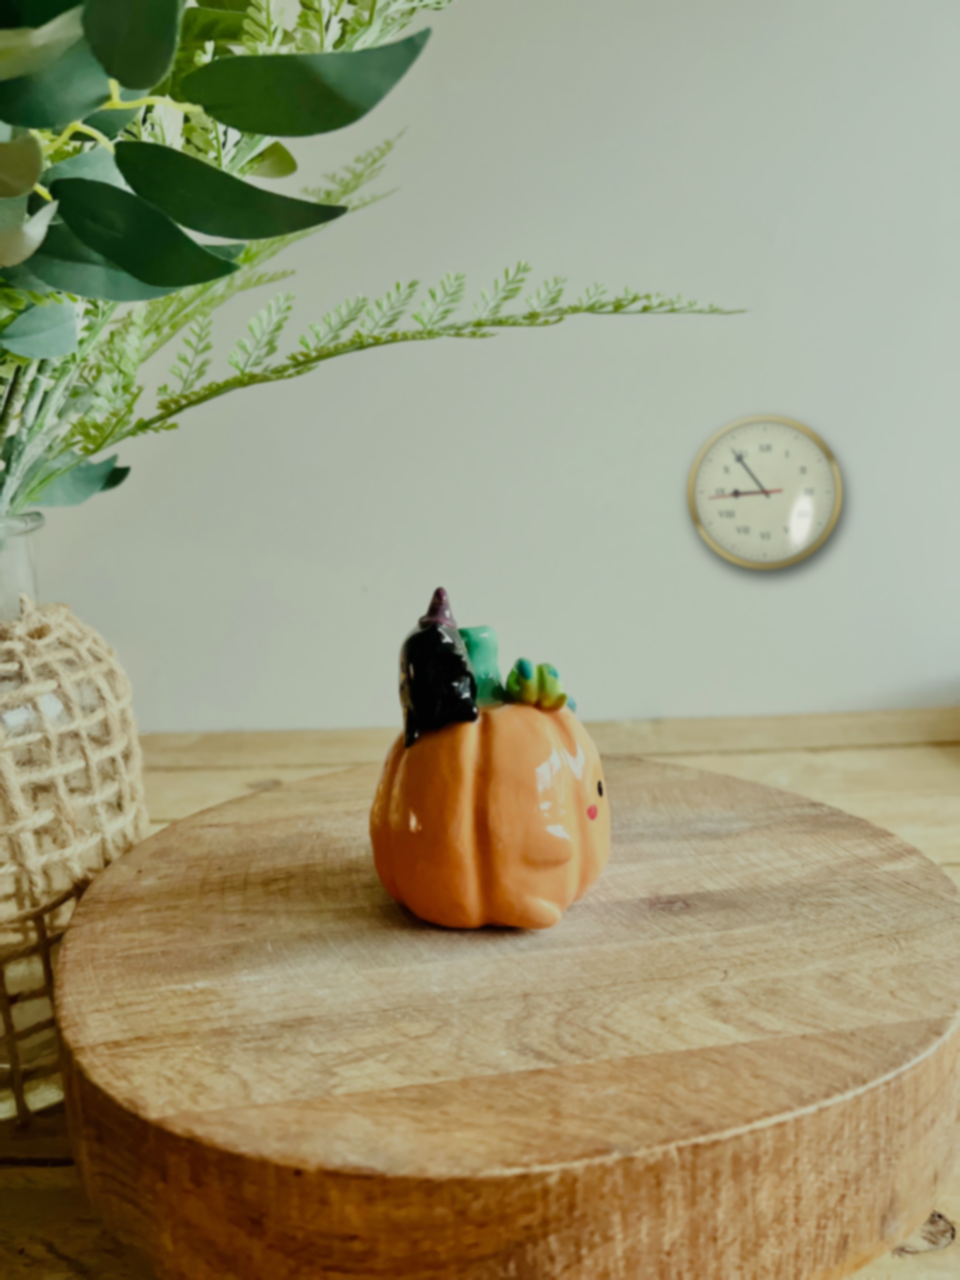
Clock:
8:53:44
